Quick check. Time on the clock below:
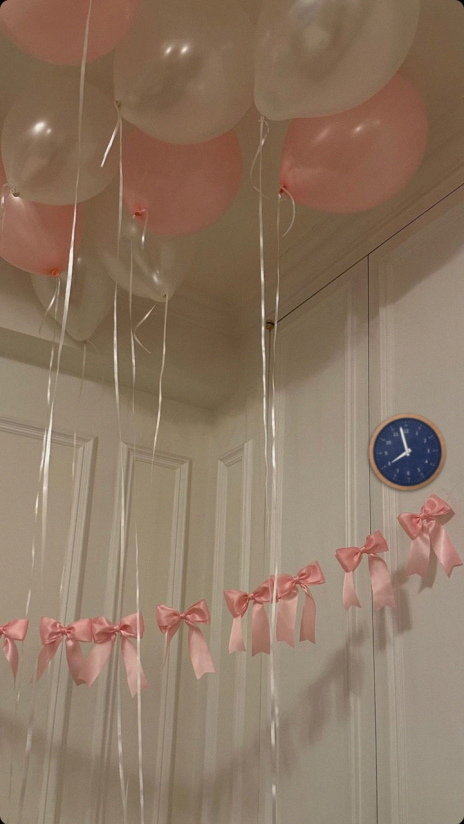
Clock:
7:58
